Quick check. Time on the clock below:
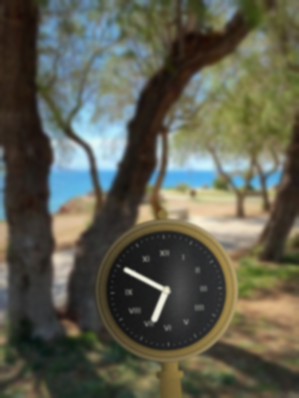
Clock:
6:50
